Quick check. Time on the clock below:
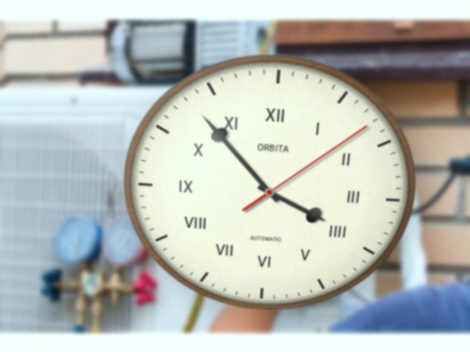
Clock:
3:53:08
